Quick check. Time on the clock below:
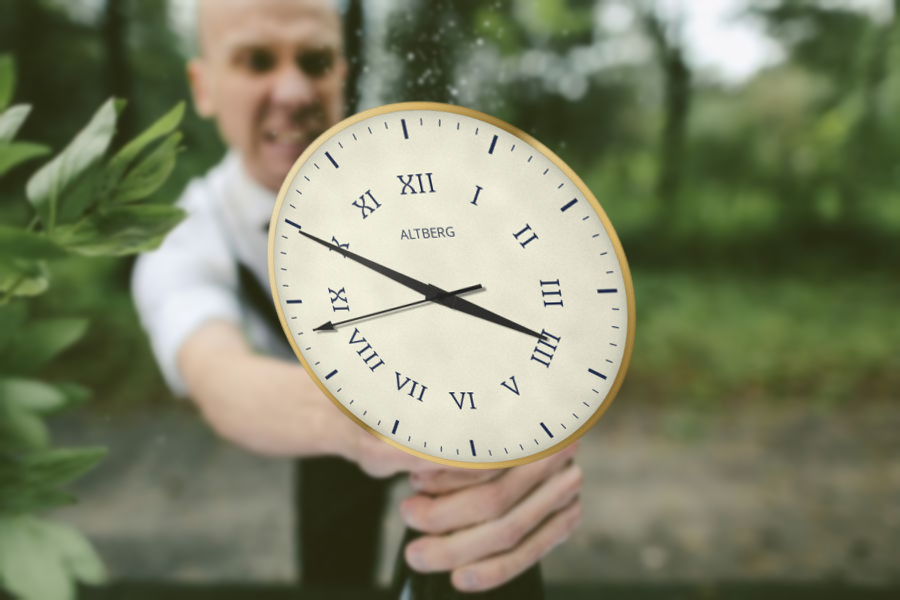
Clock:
3:49:43
